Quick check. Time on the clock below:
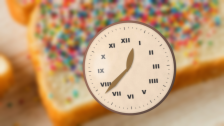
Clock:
12:38
